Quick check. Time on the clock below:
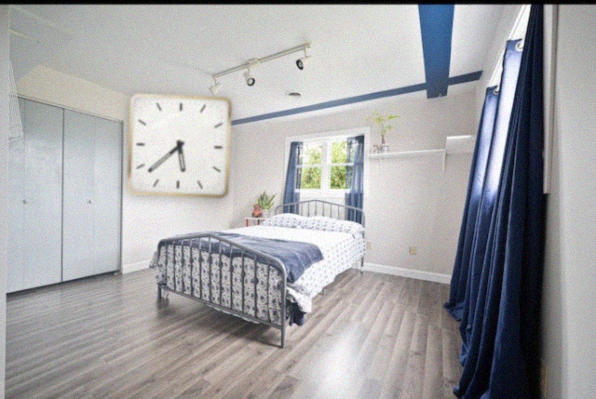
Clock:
5:38
